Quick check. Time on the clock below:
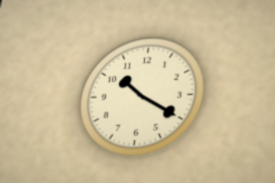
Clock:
10:20
